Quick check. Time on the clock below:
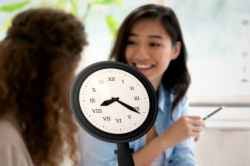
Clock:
8:21
